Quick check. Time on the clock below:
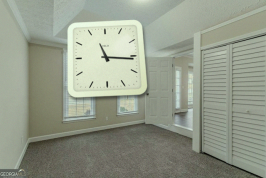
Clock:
11:16
